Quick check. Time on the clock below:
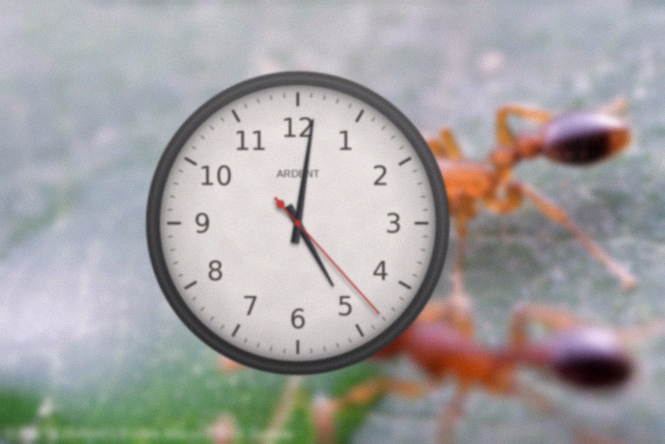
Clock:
5:01:23
